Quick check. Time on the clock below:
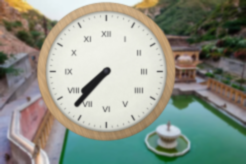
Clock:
7:37
